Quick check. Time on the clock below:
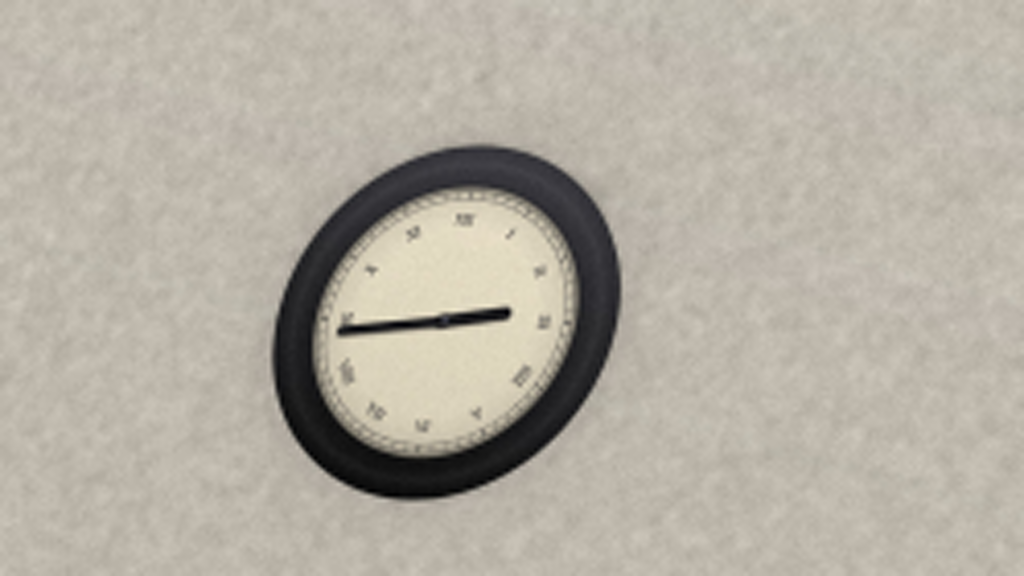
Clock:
2:44
